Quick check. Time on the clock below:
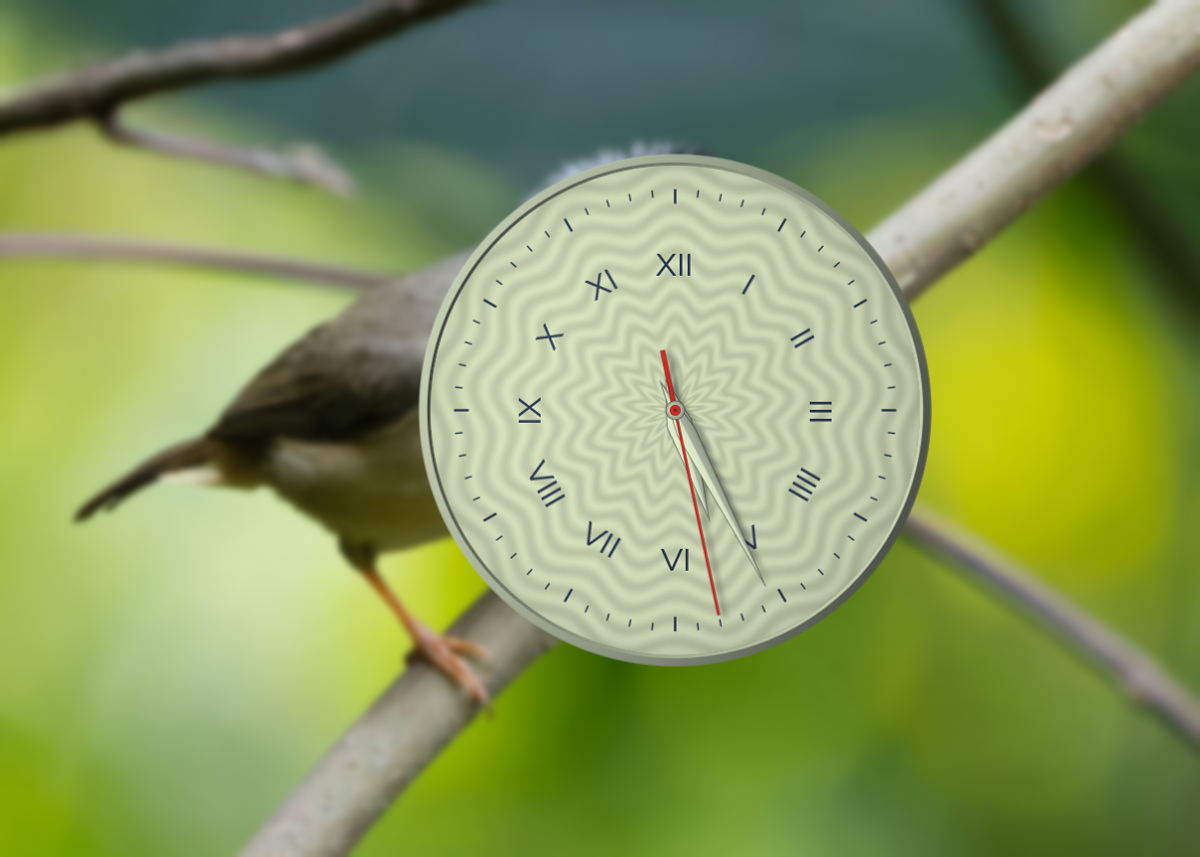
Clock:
5:25:28
